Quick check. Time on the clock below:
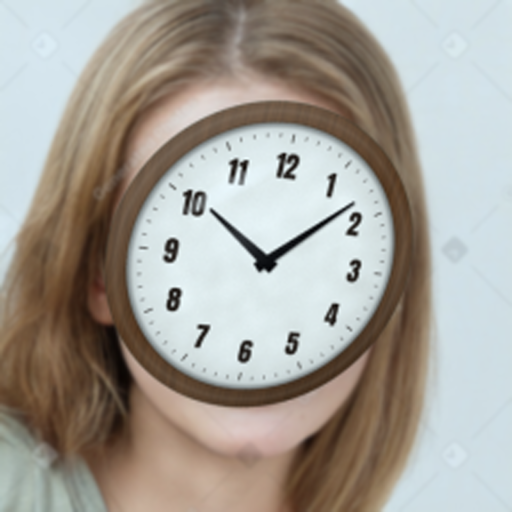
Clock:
10:08
